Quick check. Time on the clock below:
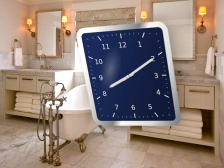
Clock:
8:10
